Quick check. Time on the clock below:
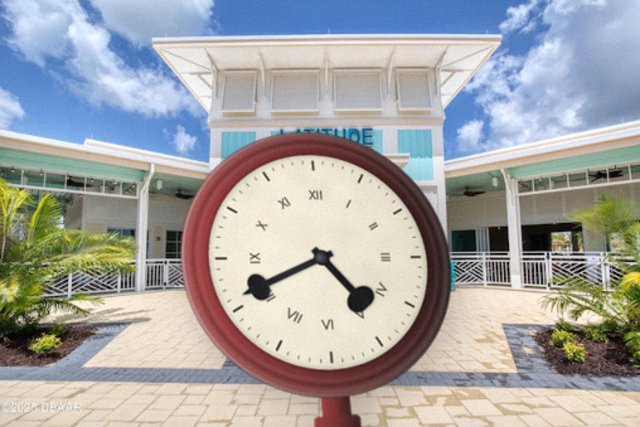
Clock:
4:41
